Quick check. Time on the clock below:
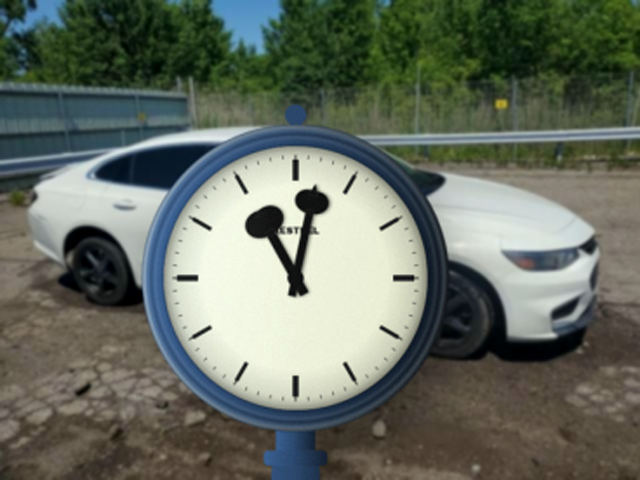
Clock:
11:02
